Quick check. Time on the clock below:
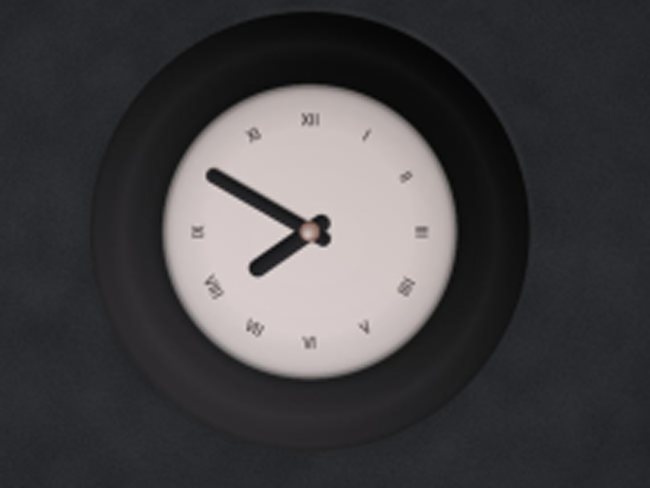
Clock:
7:50
